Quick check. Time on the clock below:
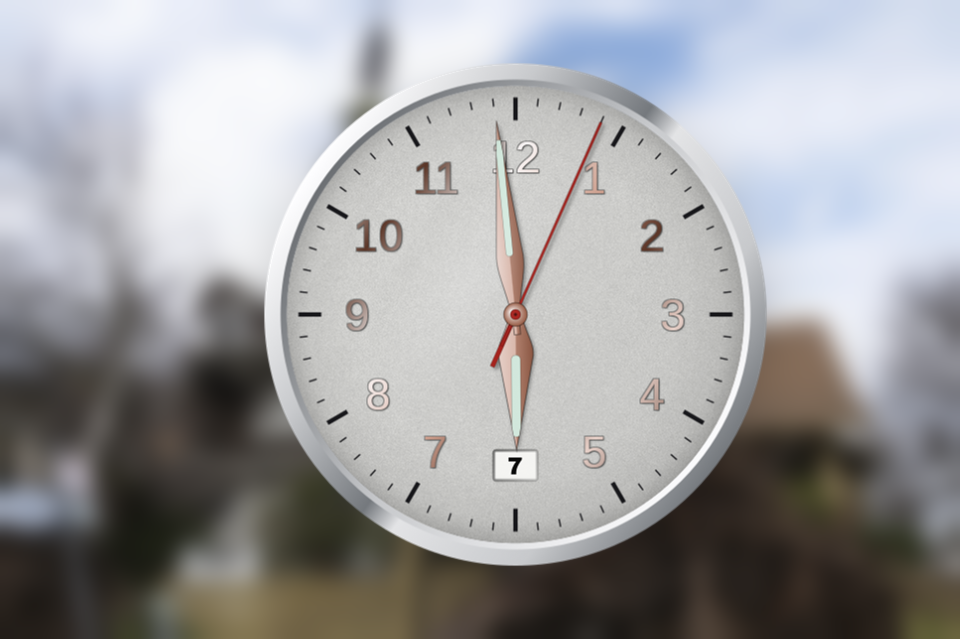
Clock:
5:59:04
